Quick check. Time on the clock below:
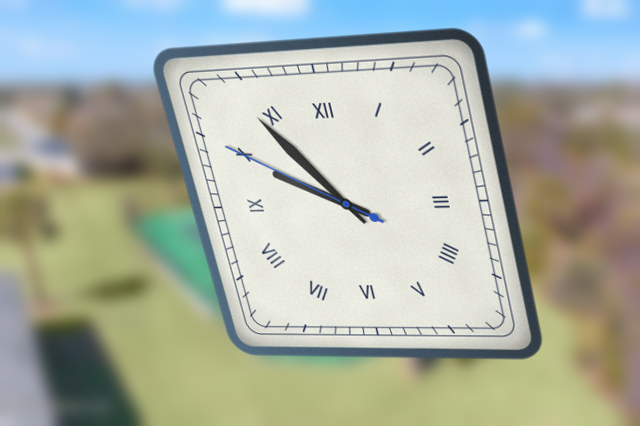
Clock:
9:53:50
